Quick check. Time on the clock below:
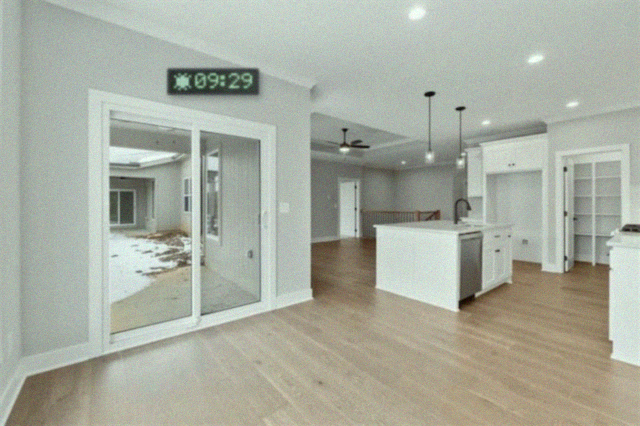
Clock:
9:29
